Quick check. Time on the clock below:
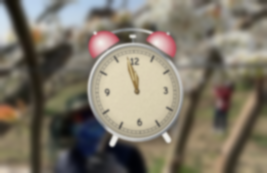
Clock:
11:58
